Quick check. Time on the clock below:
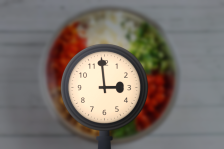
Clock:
2:59
